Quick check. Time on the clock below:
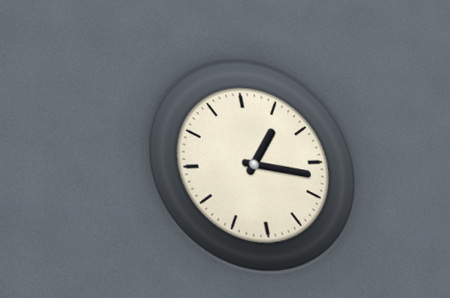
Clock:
1:17
